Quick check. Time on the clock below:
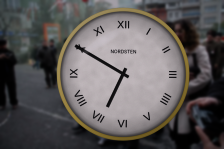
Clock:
6:50
